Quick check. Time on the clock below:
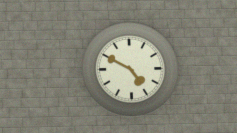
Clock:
4:50
